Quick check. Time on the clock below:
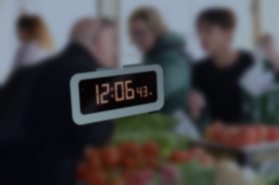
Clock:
12:06
